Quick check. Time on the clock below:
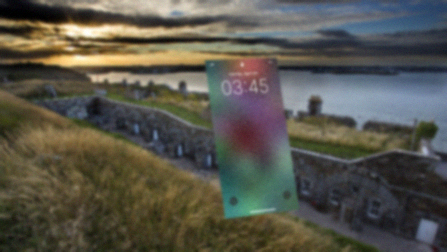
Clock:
3:45
